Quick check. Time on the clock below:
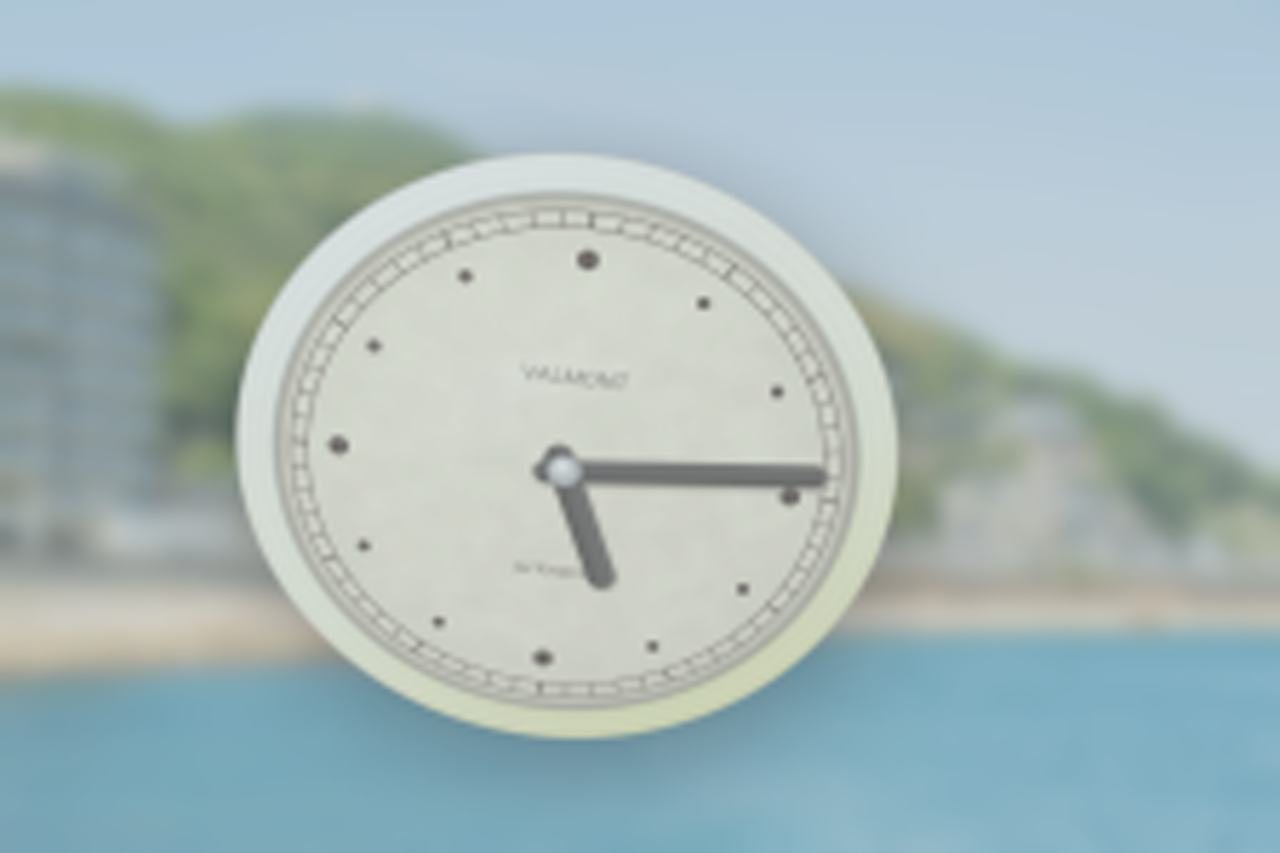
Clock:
5:14
